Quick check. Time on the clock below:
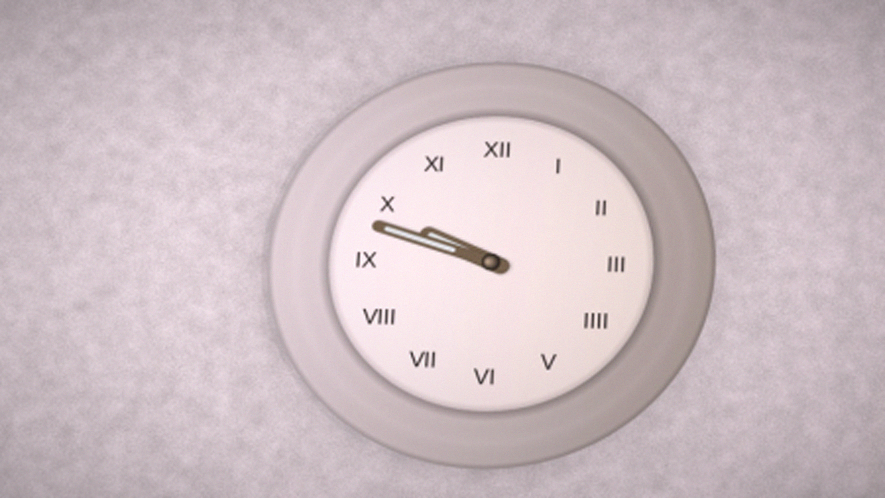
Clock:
9:48
